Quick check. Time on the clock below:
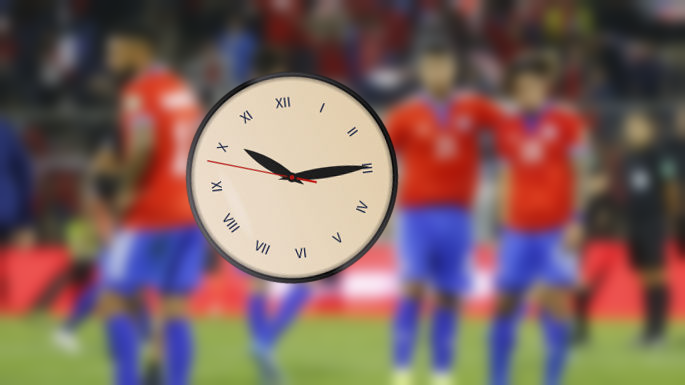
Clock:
10:14:48
